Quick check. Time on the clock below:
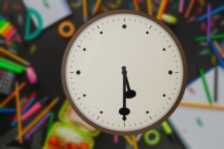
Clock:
5:30
